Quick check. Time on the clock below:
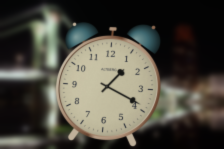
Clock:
1:19
